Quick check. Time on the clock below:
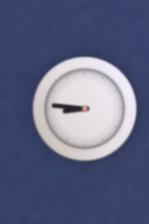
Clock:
8:46
